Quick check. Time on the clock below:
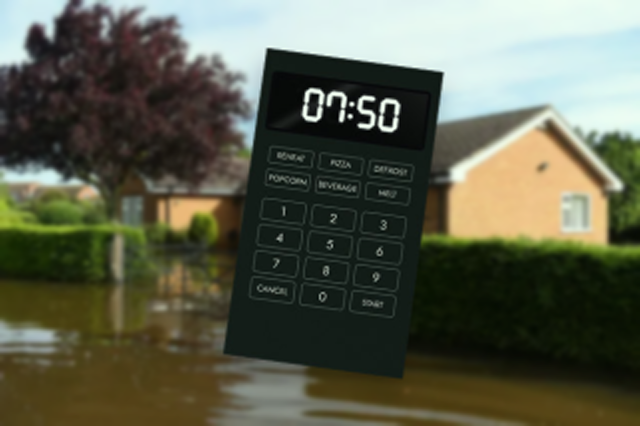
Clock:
7:50
